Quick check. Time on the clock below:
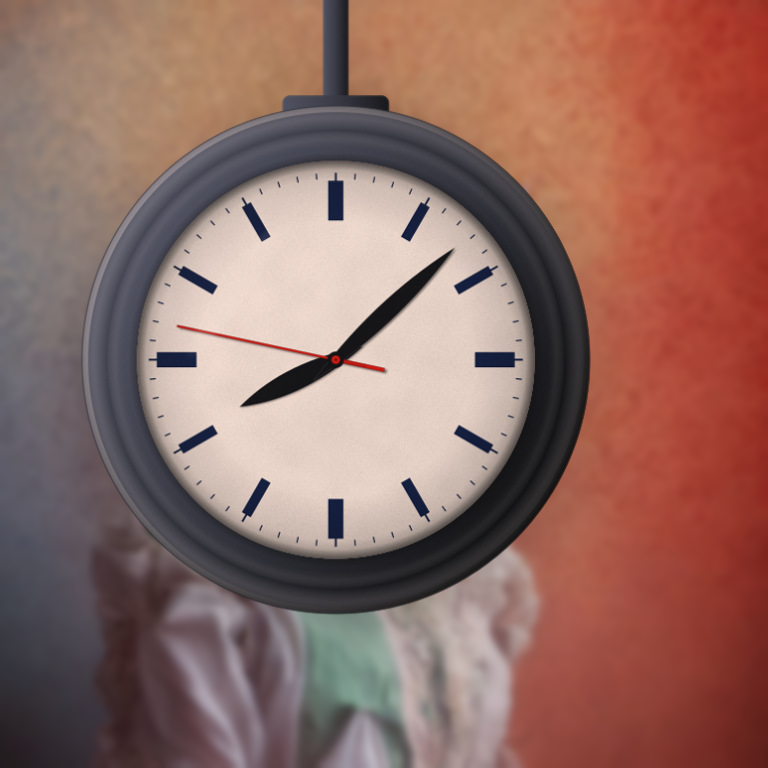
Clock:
8:07:47
